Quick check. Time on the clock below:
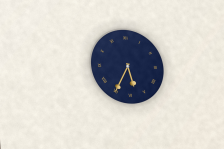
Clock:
5:35
